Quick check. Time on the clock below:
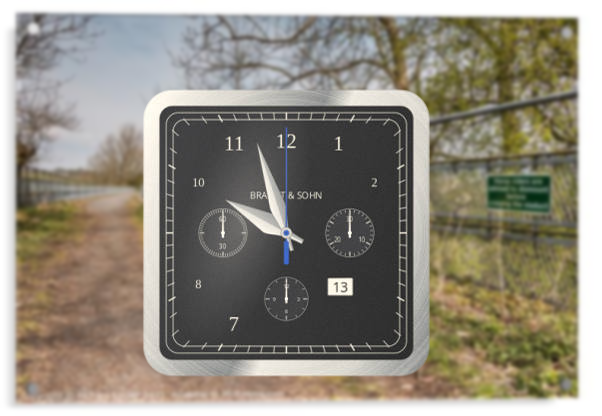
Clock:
9:57
